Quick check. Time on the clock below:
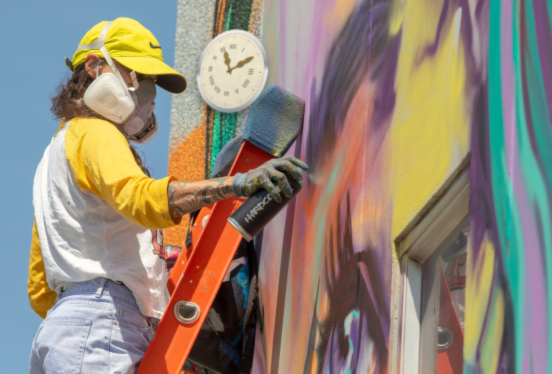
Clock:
11:10
